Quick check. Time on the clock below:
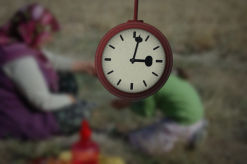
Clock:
3:02
